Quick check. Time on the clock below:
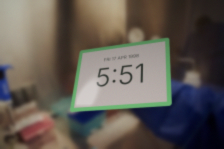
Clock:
5:51
